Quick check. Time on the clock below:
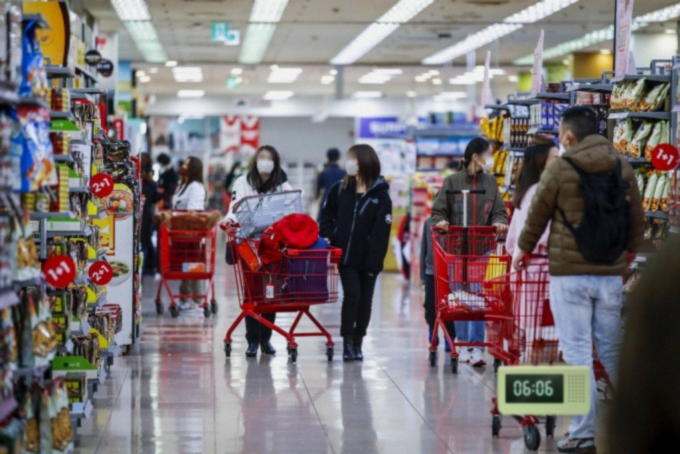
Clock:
6:06
